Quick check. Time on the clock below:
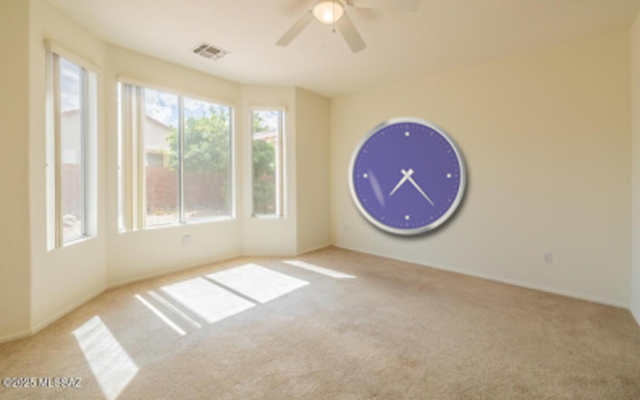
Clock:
7:23
